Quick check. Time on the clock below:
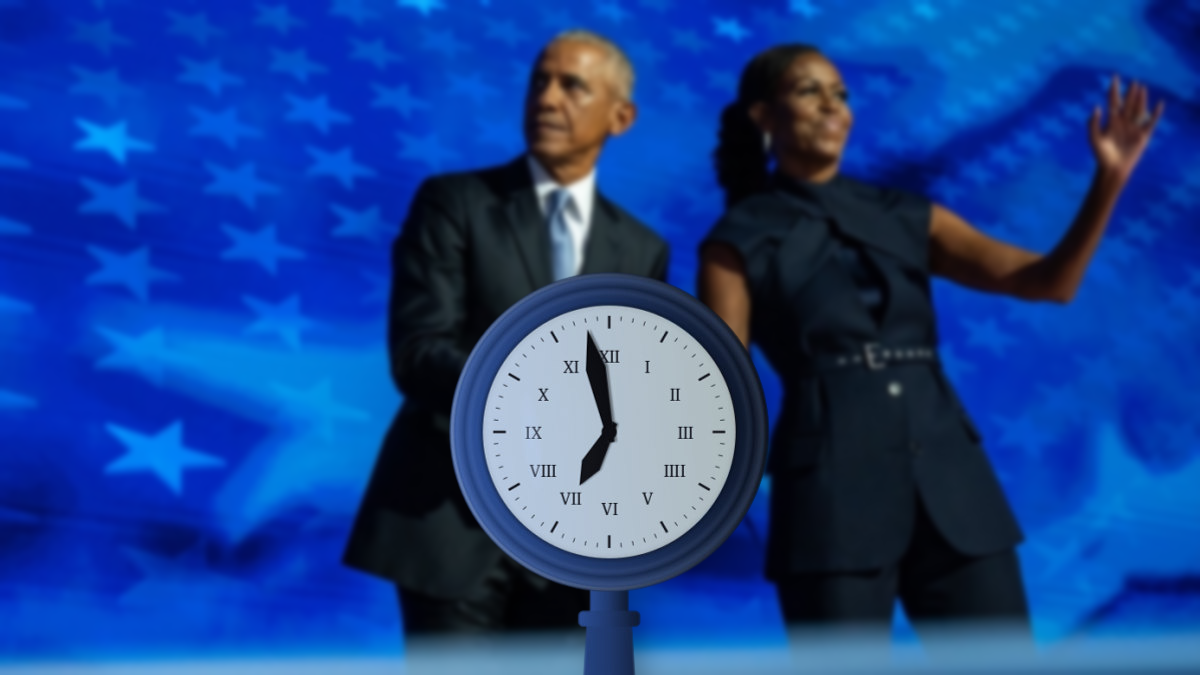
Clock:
6:58
